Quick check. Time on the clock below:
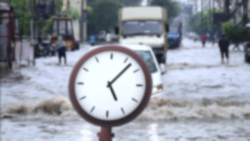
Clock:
5:07
